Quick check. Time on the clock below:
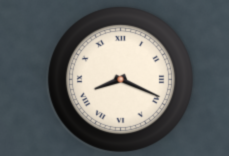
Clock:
8:19
